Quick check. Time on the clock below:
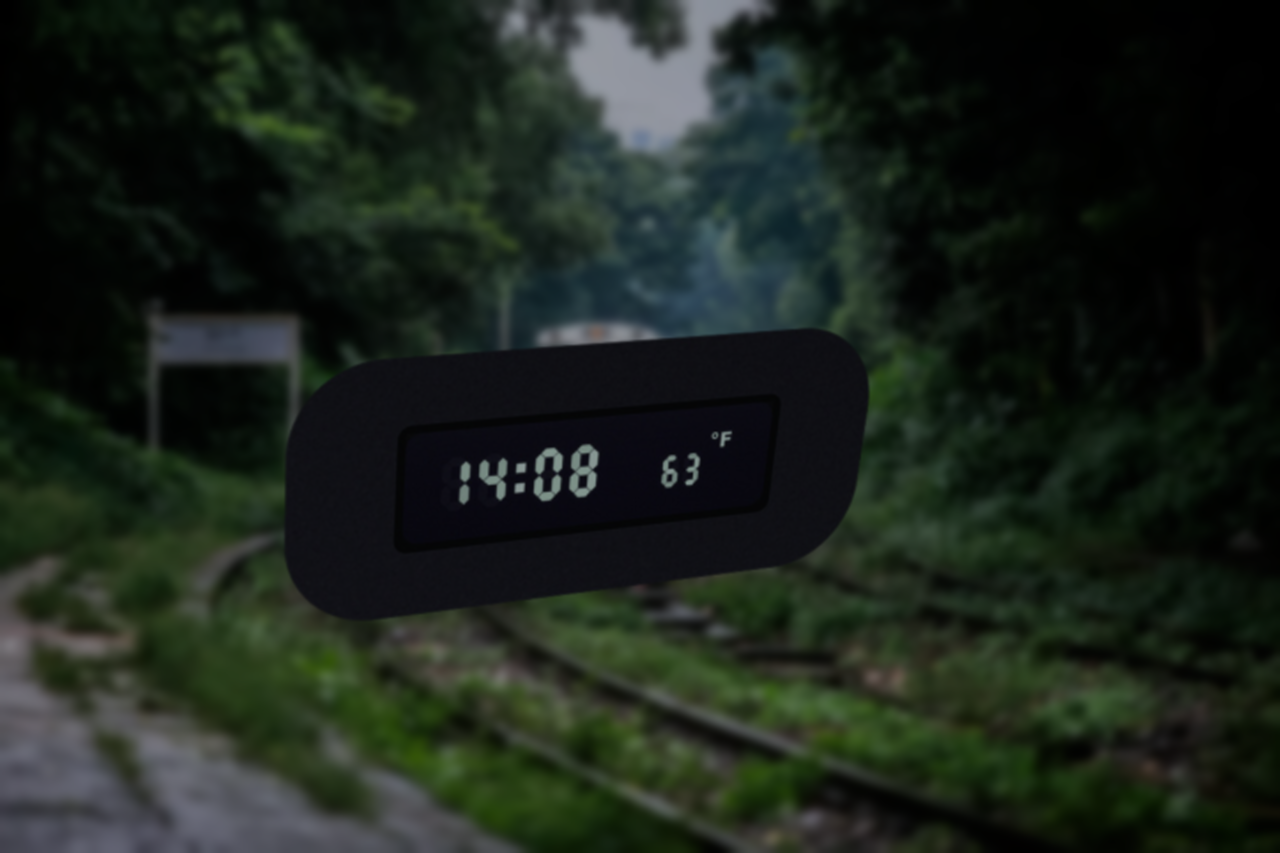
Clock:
14:08
